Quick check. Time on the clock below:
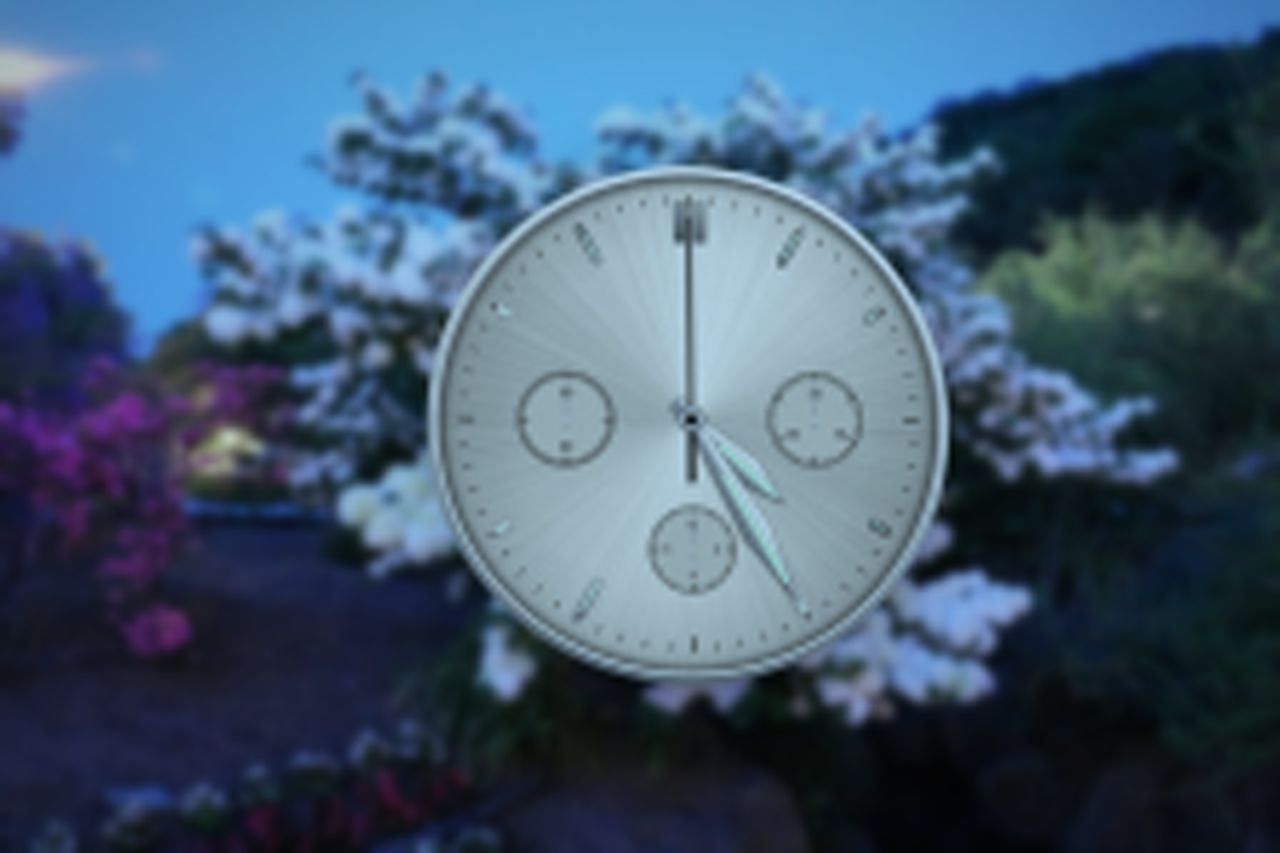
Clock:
4:25
